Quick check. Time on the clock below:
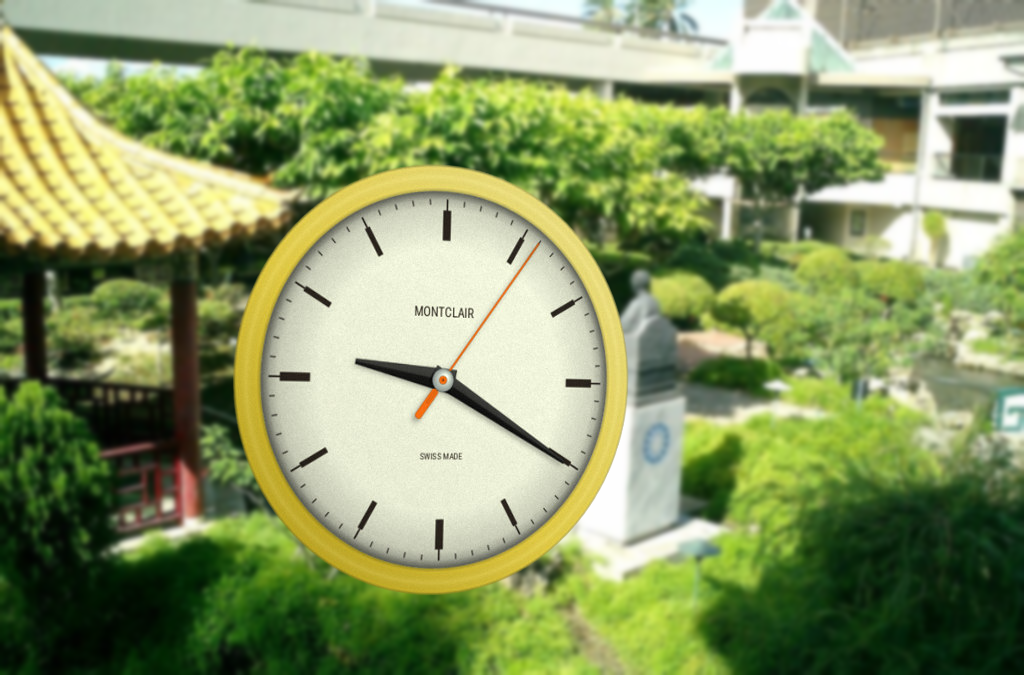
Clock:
9:20:06
